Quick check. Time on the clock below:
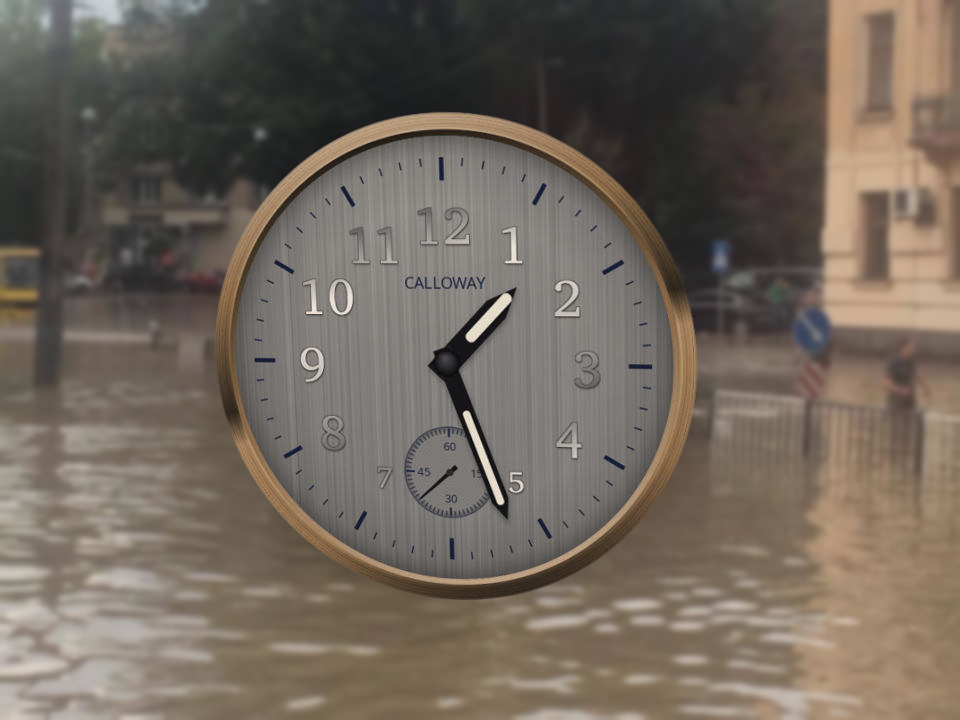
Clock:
1:26:38
